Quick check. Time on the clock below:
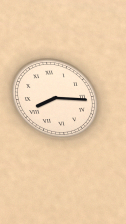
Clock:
8:16
